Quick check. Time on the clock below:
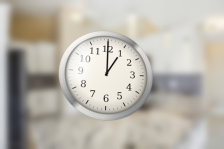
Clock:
1:00
